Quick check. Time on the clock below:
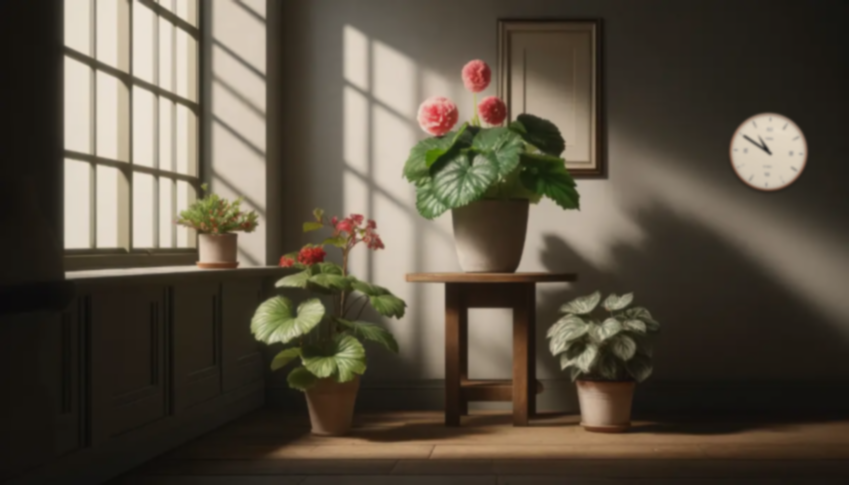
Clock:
10:50
